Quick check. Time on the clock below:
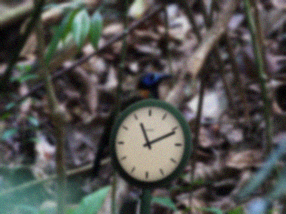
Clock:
11:11
